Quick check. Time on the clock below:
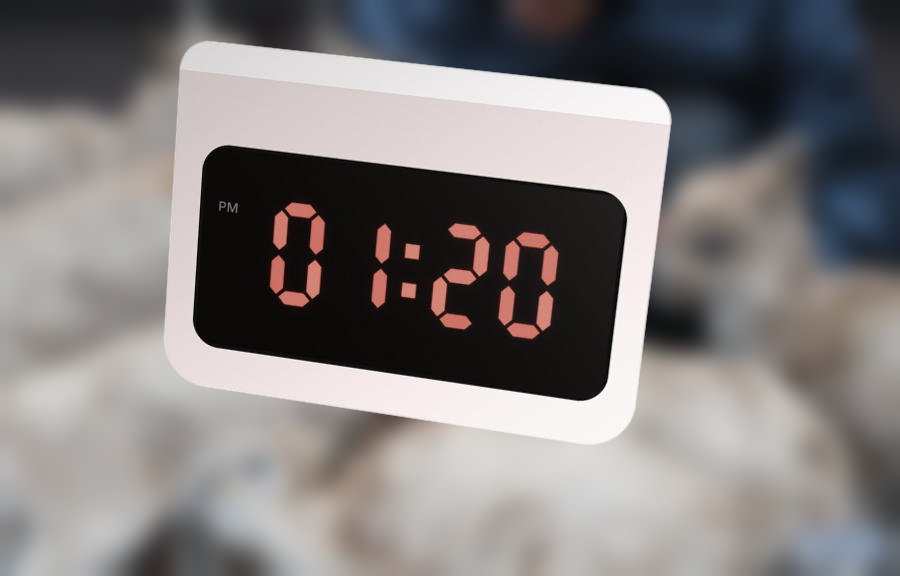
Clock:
1:20
